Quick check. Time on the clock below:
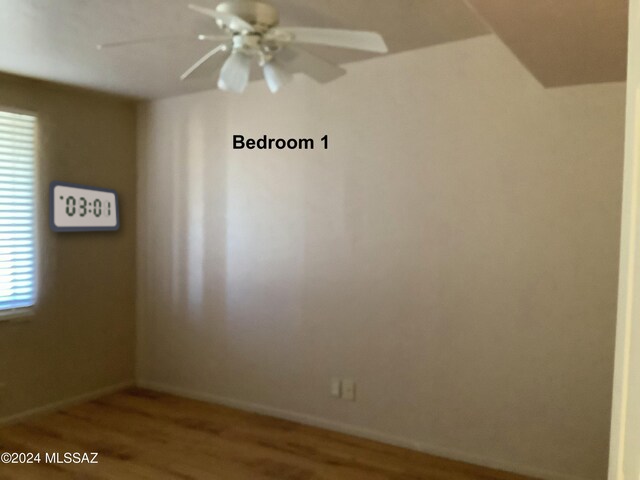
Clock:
3:01
